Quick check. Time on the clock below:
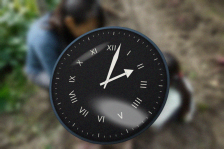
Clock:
2:02
